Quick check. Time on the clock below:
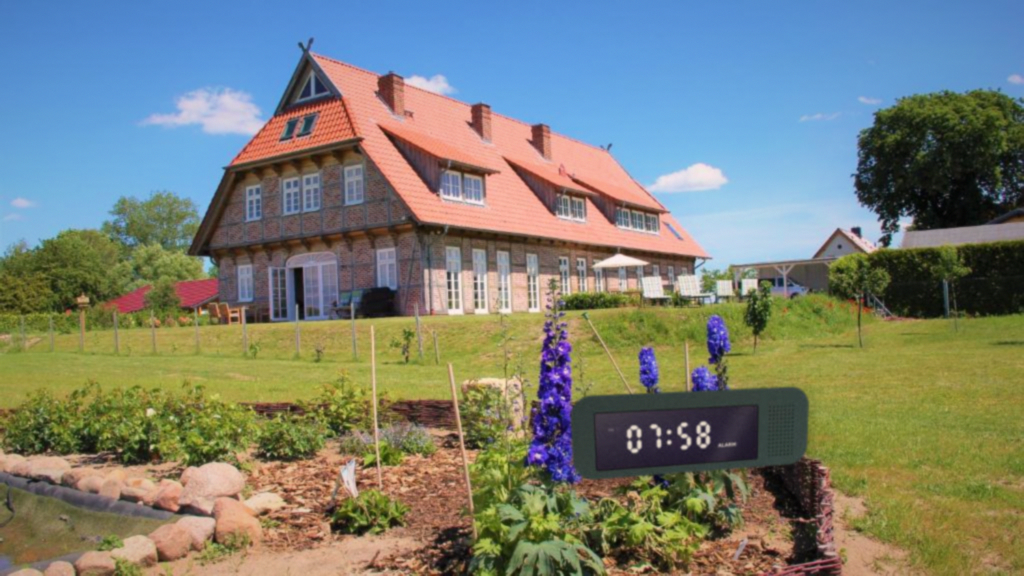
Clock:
7:58
